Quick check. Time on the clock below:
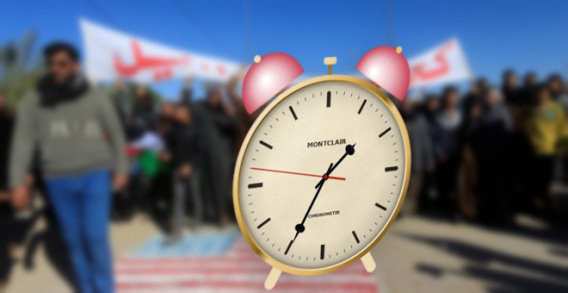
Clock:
1:34:47
